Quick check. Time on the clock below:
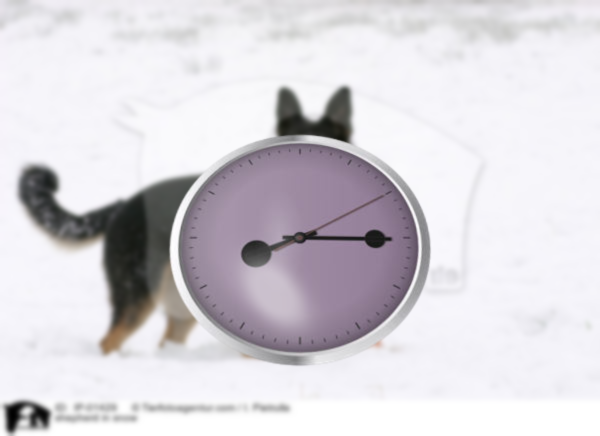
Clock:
8:15:10
